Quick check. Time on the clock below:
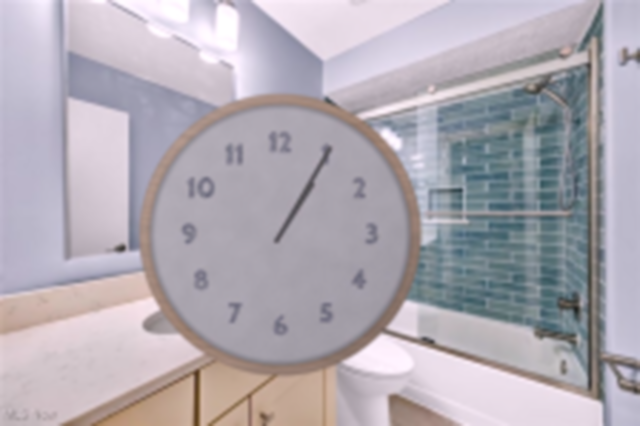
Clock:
1:05
